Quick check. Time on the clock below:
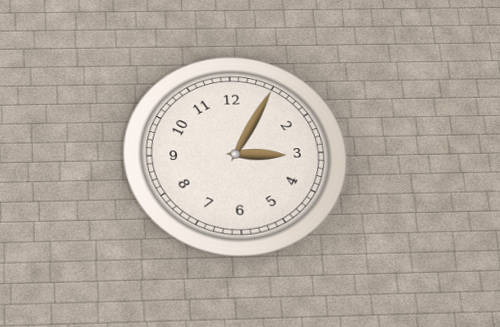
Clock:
3:05
